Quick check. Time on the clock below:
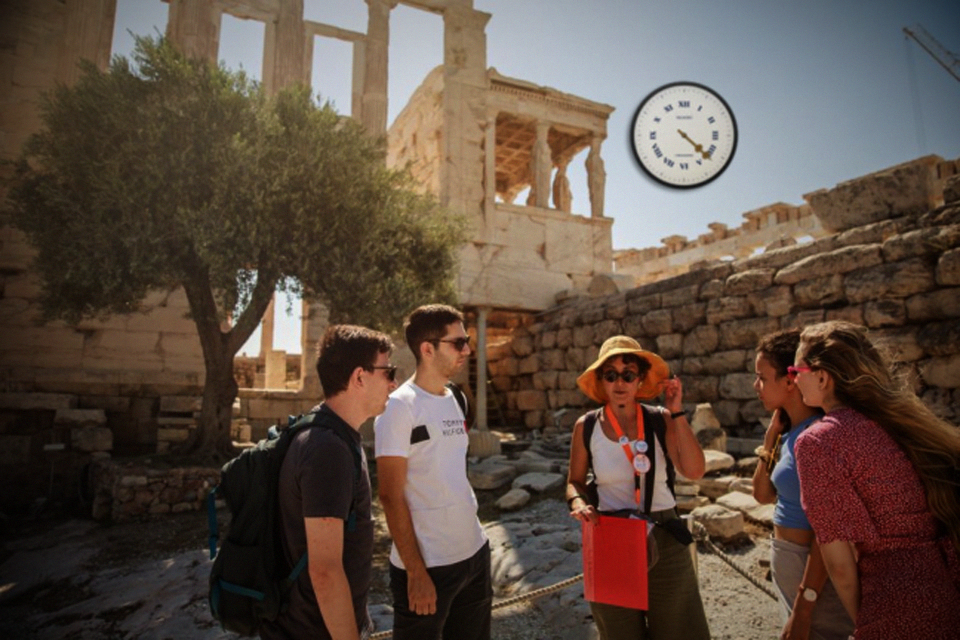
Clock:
4:22
